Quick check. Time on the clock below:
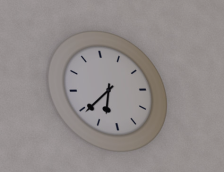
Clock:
6:39
